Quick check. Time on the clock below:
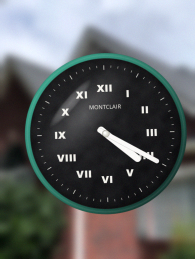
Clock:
4:20
